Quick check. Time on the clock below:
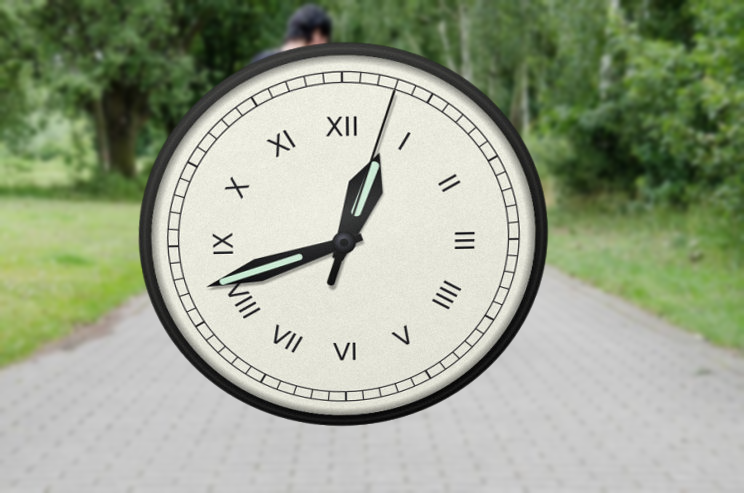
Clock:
12:42:03
